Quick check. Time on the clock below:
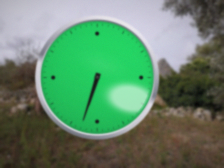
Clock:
6:33
